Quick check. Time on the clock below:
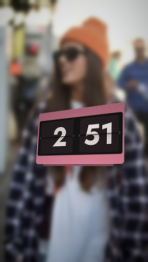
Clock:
2:51
